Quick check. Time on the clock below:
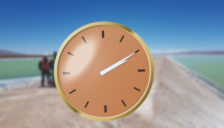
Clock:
2:10
